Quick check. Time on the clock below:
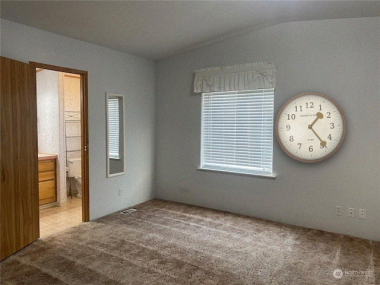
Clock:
1:24
